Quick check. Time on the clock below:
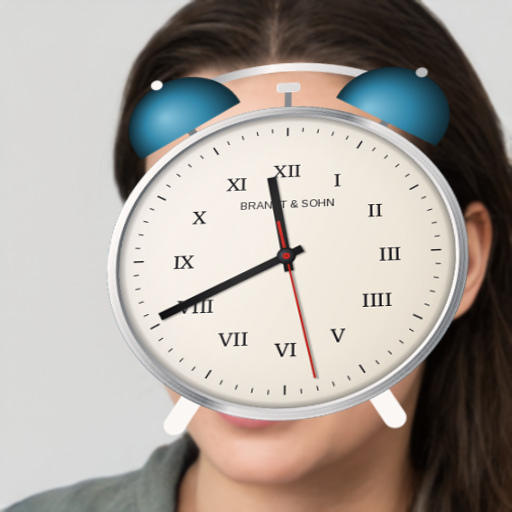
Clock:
11:40:28
